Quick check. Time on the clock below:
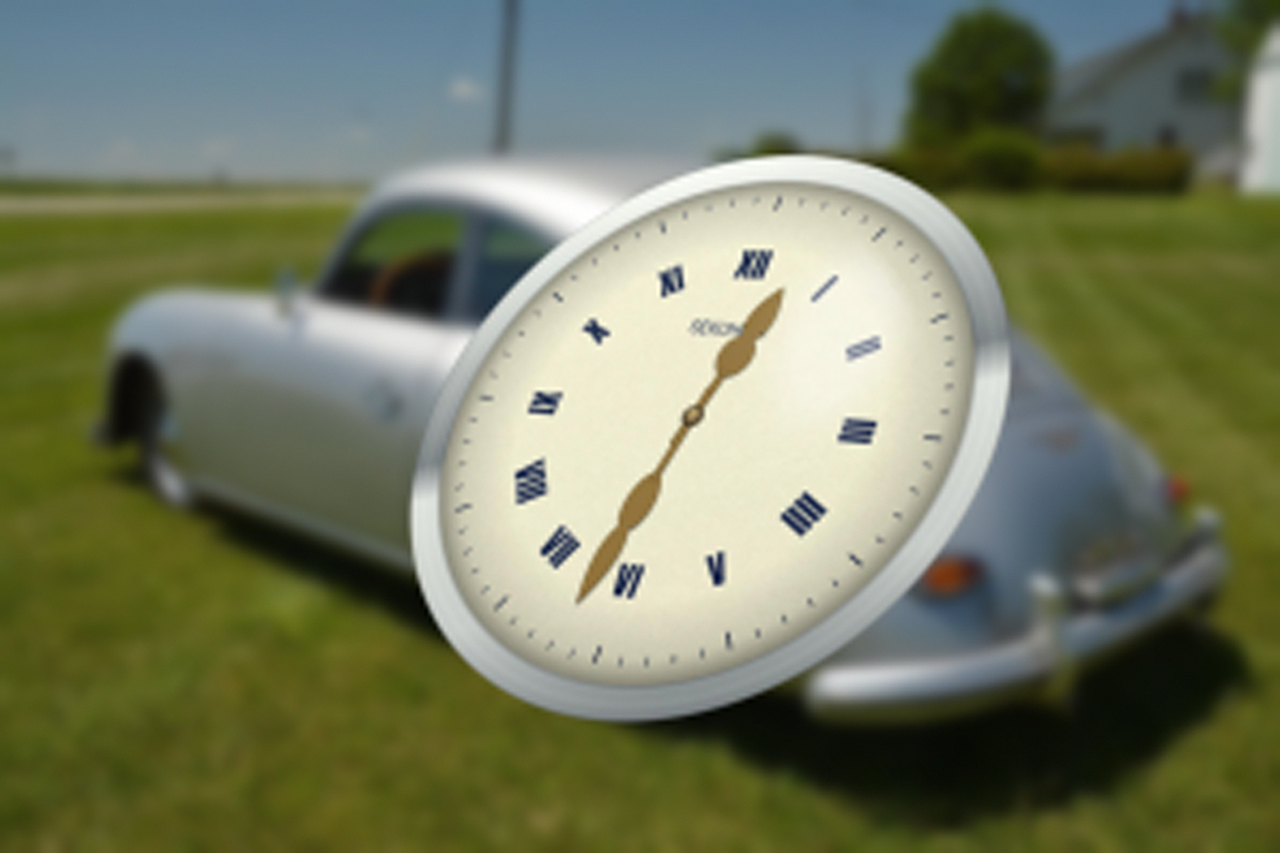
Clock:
12:32
